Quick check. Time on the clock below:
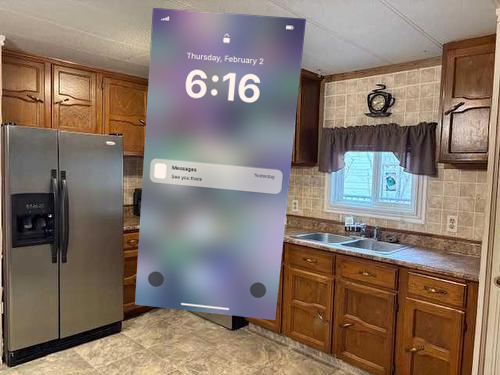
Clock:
6:16
